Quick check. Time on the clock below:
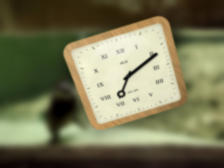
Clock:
7:11
